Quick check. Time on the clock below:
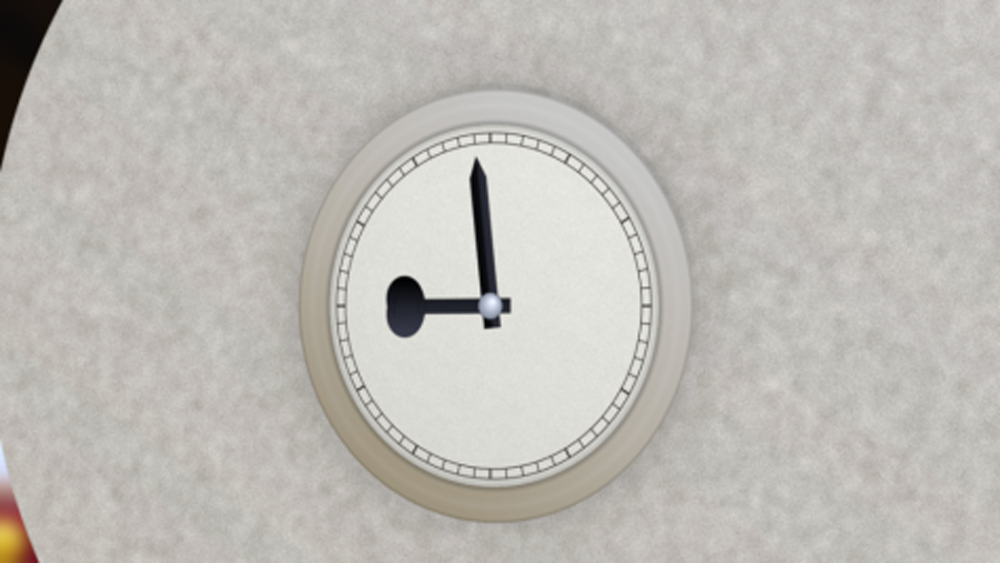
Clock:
8:59
